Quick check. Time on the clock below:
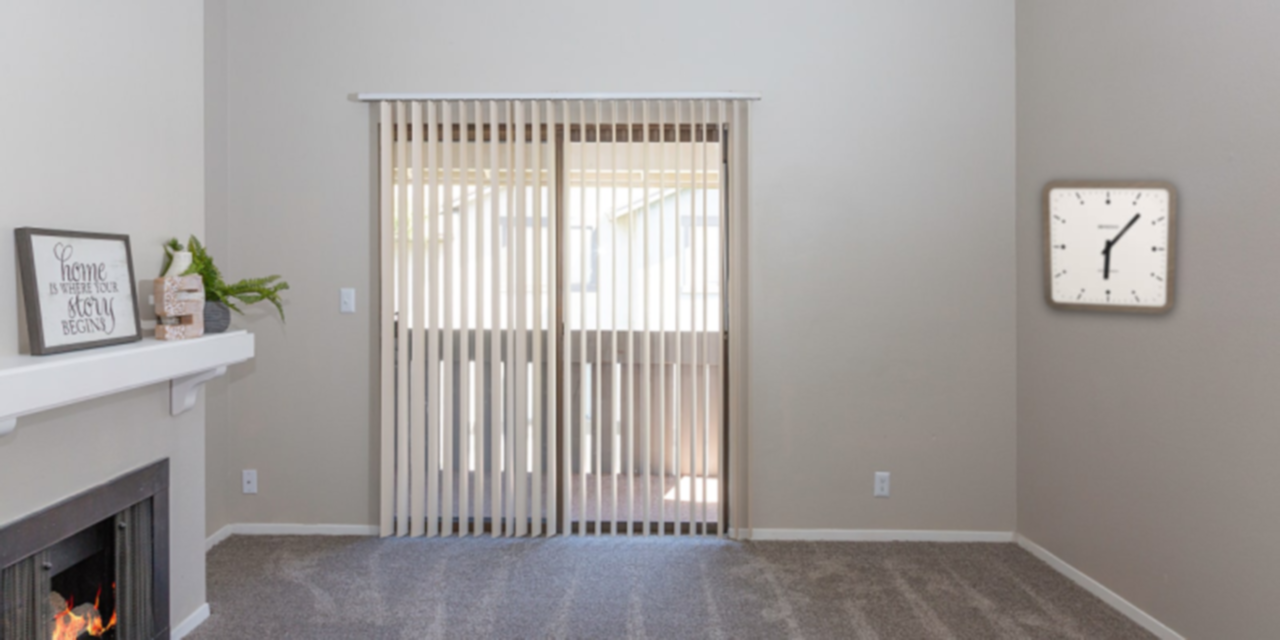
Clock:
6:07
